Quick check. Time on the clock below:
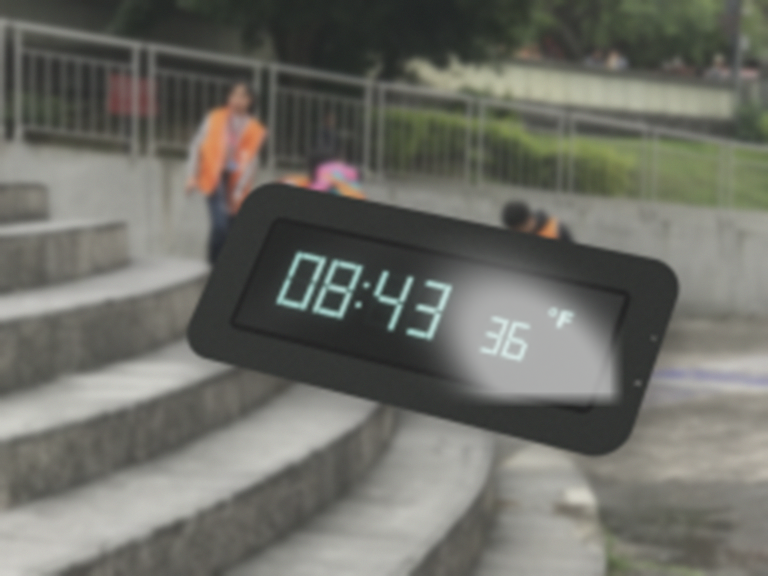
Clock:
8:43
